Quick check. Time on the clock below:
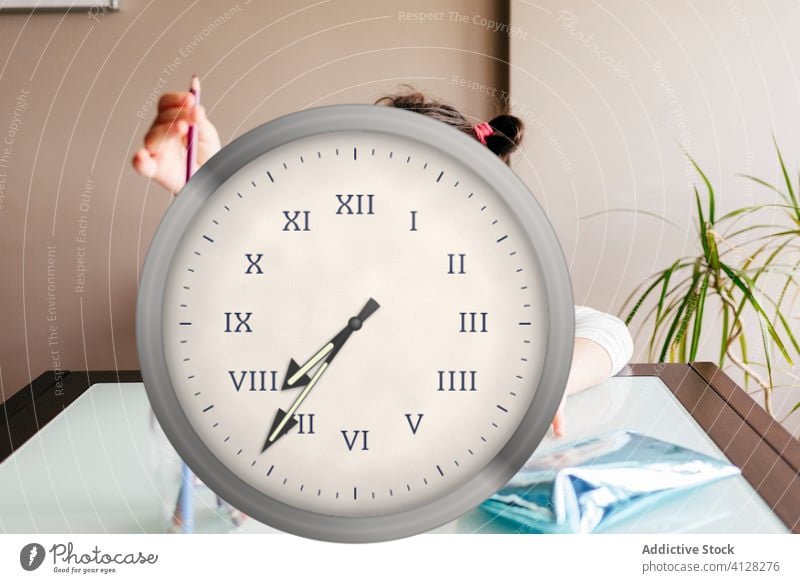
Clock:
7:36
